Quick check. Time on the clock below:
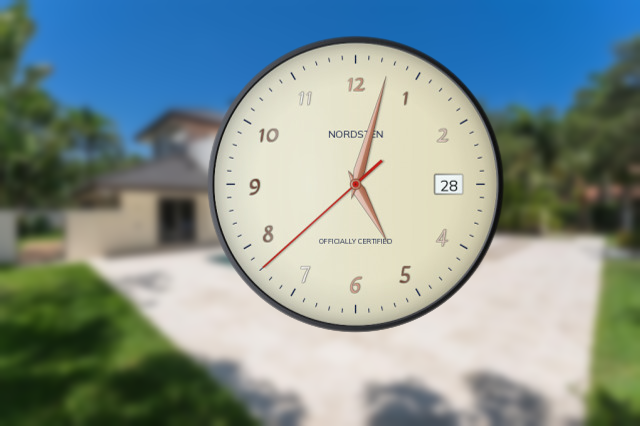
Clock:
5:02:38
